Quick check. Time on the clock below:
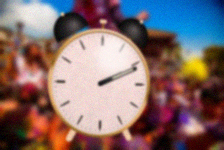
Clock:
2:11
